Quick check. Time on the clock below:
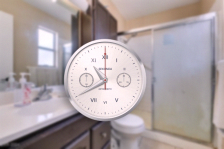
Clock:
10:40
